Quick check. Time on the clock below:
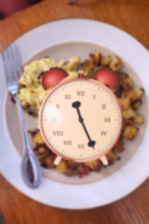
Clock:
11:26
